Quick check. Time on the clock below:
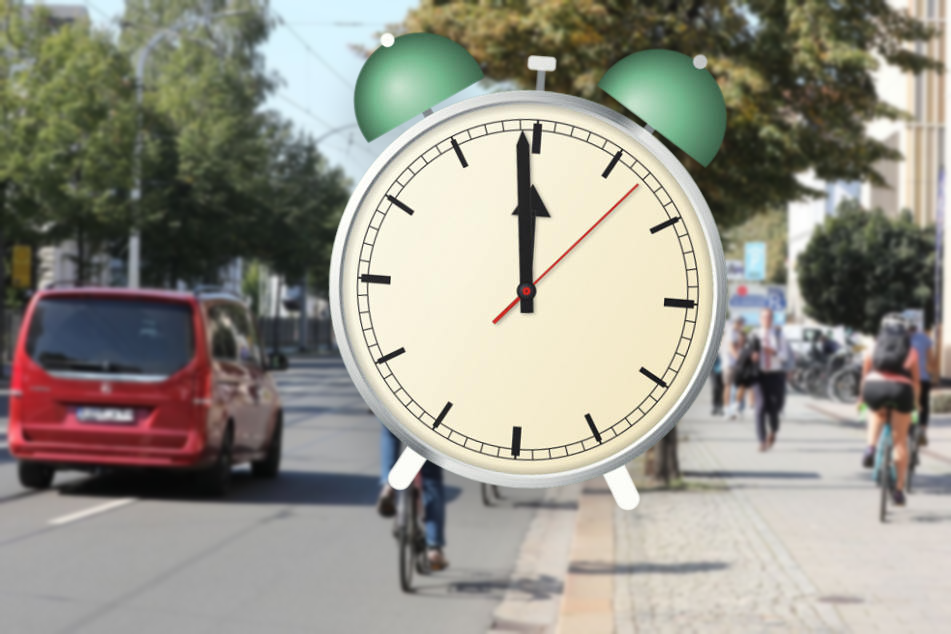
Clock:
11:59:07
